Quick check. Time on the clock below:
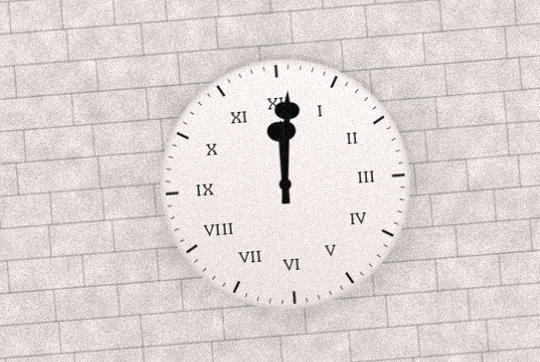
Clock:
12:01
